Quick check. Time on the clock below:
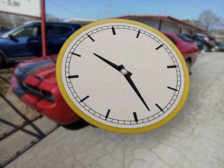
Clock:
10:27
